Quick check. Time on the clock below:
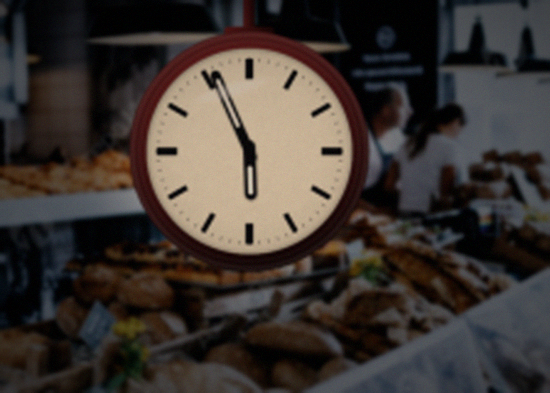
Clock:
5:56
